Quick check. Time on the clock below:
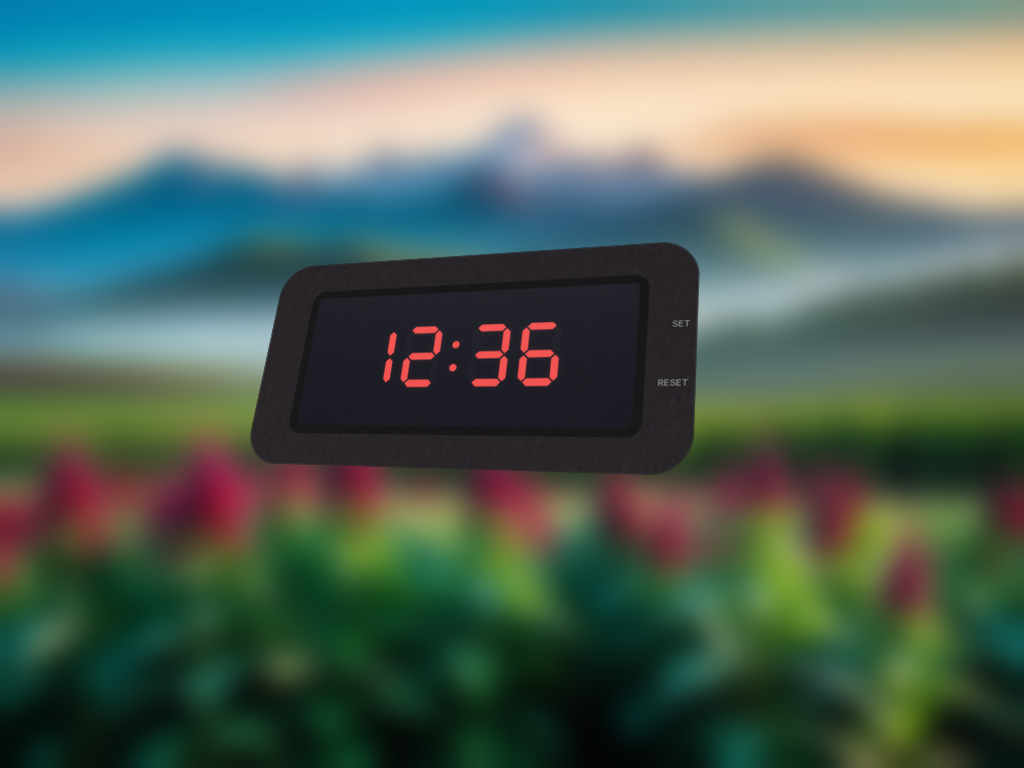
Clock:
12:36
